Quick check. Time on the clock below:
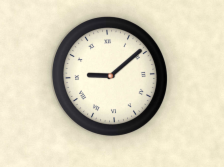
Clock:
9:09
